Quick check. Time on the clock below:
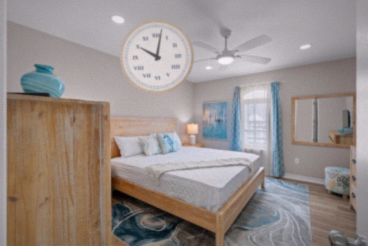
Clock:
10:02
